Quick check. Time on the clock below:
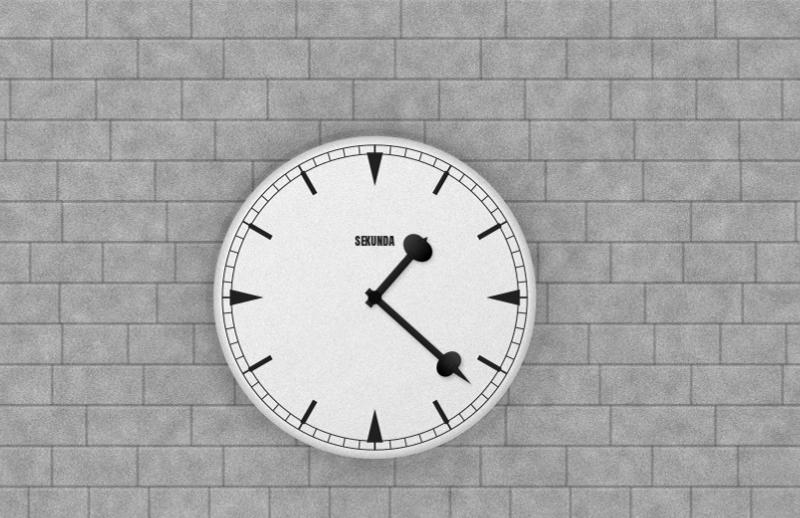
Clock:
1:22
